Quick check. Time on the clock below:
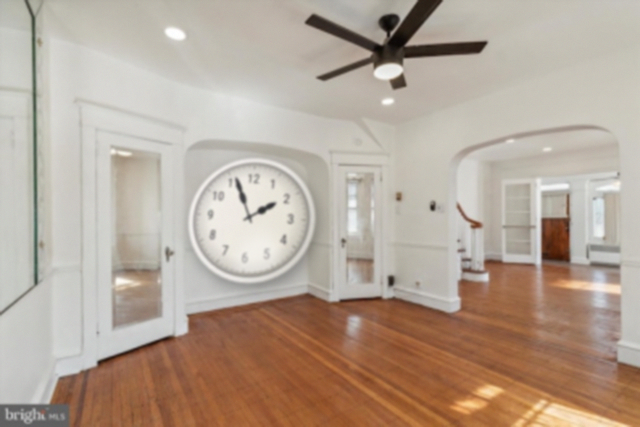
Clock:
1:56
